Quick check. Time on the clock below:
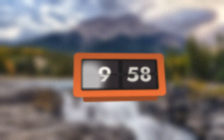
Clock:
9:58
